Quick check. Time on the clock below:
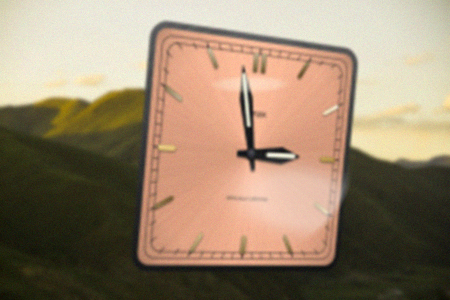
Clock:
2:58
